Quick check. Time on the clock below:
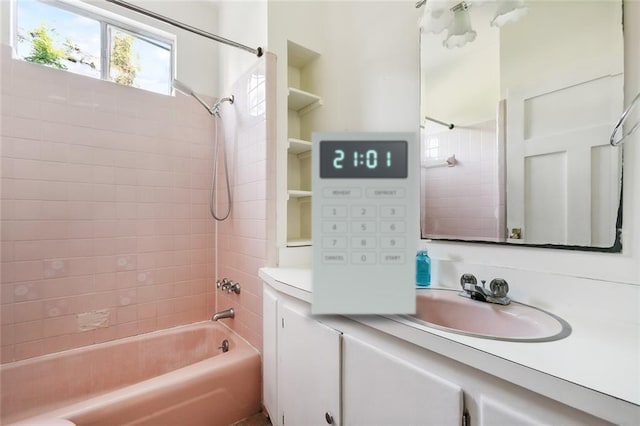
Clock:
21:01
